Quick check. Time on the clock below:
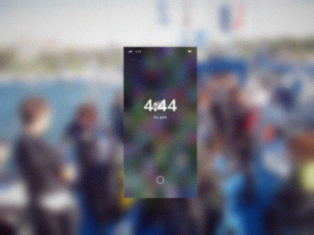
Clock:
4:44
